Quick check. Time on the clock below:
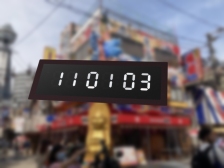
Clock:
11:01:03
